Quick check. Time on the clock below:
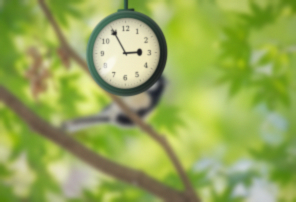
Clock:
2:55
